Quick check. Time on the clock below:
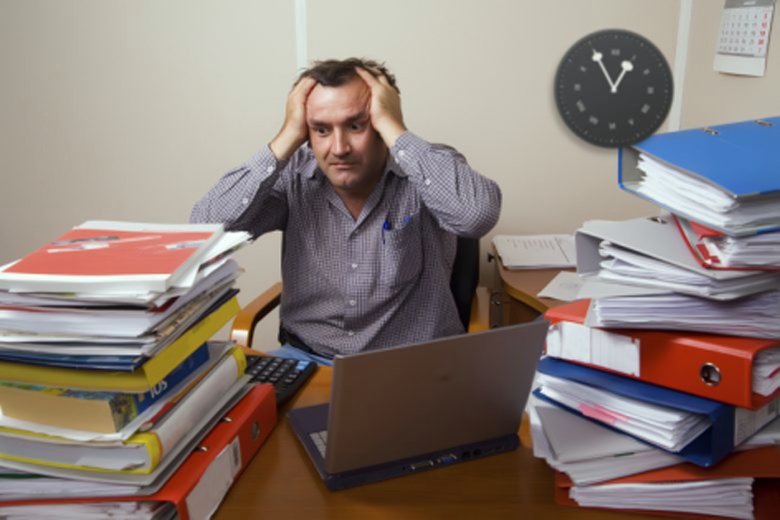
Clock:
12:55
